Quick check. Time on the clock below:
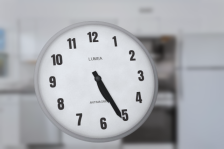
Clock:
5:26
